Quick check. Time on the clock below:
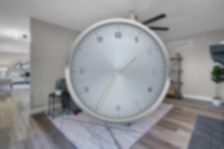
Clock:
1:35
